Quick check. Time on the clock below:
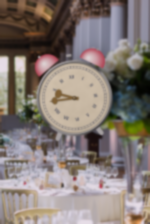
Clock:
9:45
